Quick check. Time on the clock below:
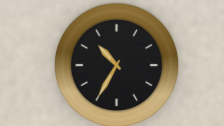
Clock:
10:35
